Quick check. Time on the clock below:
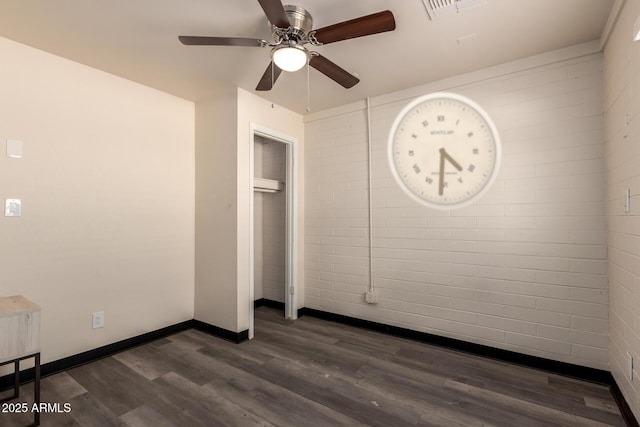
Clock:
4:31
